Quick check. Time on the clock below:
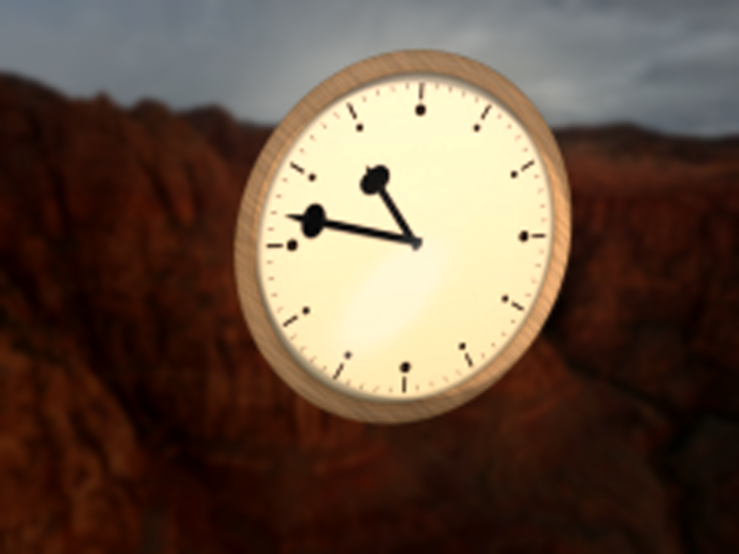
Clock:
10:47
